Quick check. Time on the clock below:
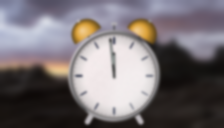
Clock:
11:59
